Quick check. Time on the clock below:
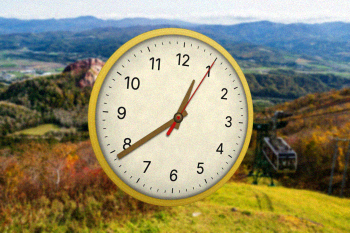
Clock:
12:39:05
